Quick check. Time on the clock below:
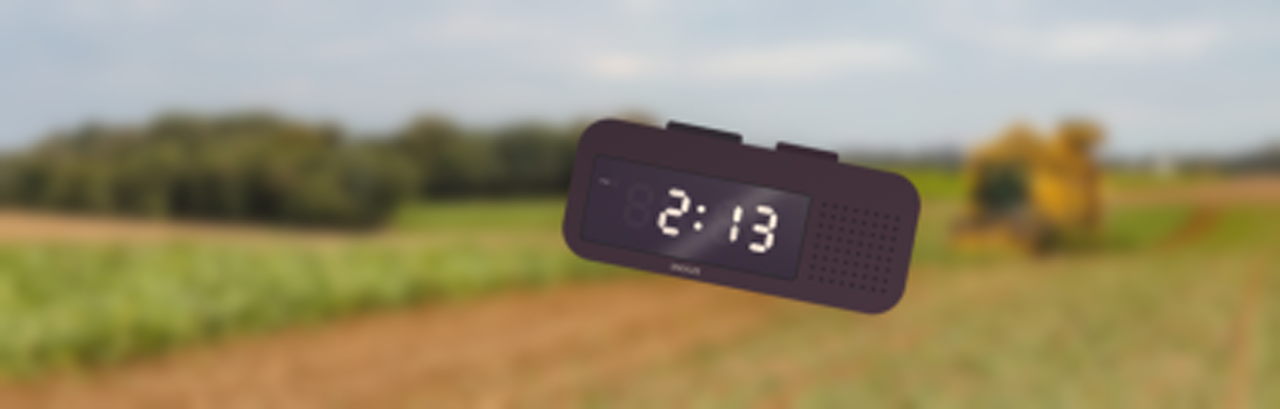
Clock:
2:13
